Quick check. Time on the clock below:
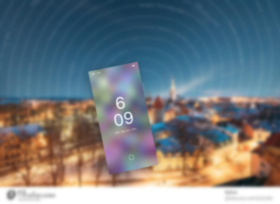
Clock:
6:09
